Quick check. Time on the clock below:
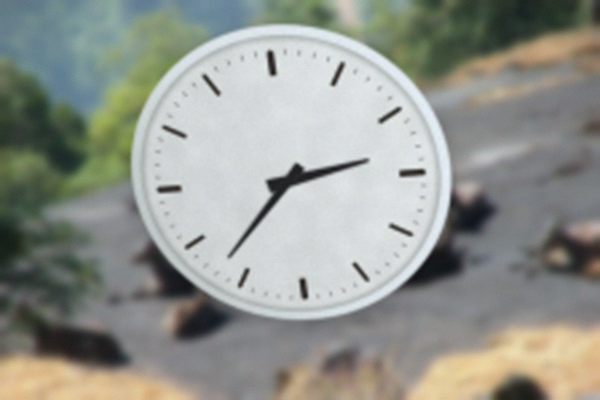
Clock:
2:37
